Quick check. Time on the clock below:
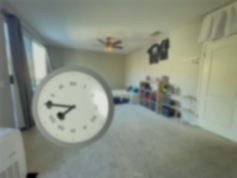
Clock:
7:46
